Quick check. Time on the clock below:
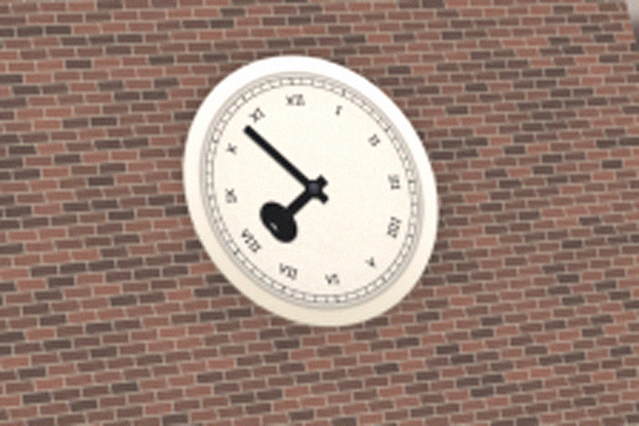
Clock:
7:53
